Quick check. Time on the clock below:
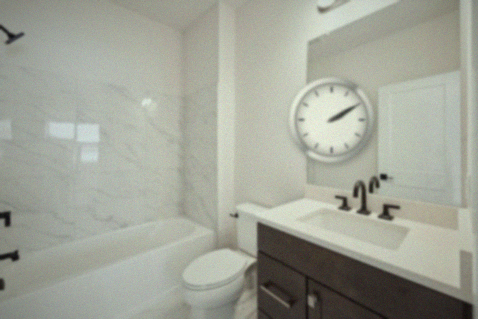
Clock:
2:10
